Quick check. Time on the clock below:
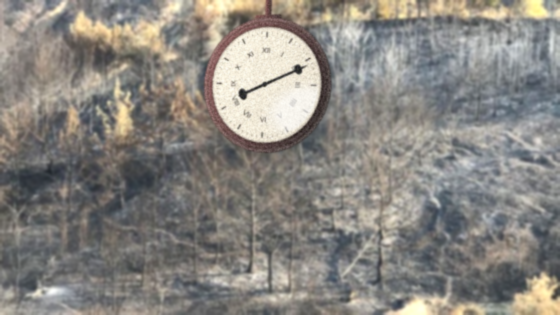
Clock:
8:11
